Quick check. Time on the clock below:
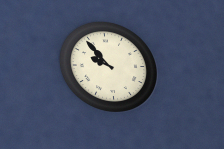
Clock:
9:54
